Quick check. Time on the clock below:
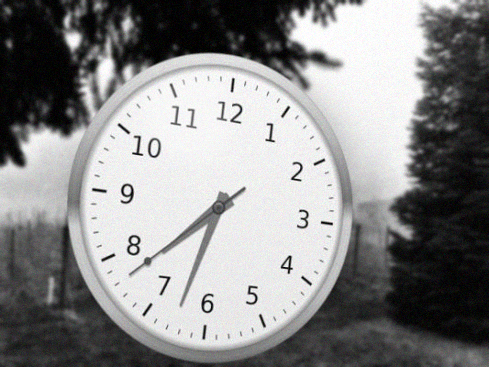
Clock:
7:32:38
